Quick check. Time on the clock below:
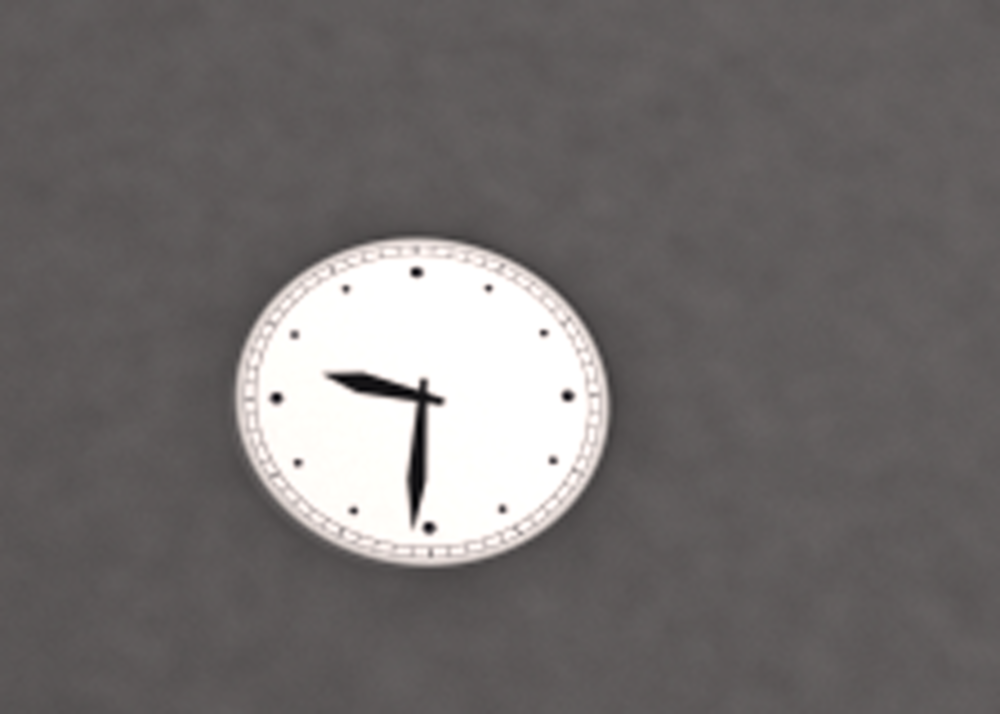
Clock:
9:31
